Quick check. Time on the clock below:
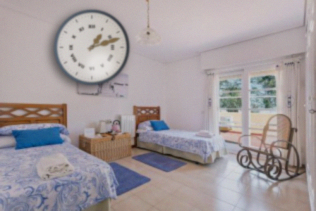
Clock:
1:12
